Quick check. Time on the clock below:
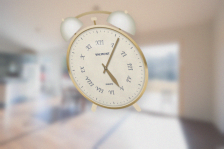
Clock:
5:06
